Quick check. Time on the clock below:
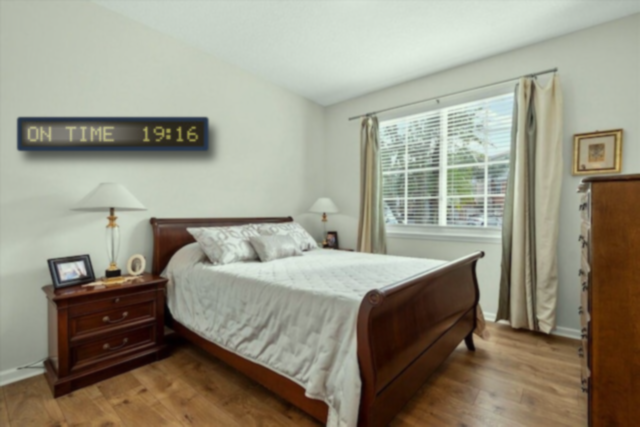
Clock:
19:16
